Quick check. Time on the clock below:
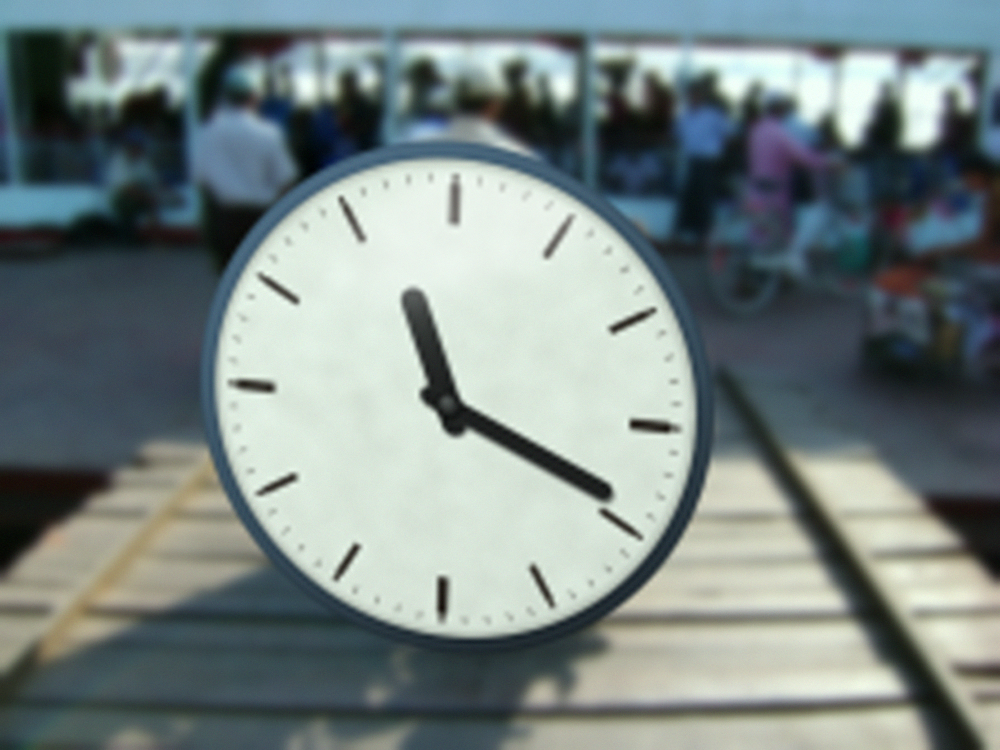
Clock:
11:19
